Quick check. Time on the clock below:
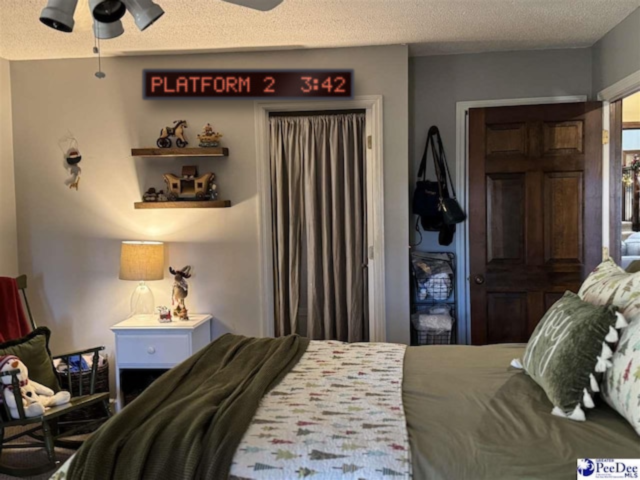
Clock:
3:42
